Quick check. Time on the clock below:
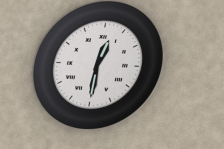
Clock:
12:30
